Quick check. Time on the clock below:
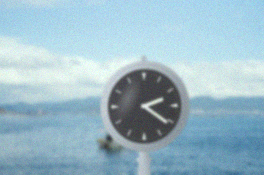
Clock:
2:21
